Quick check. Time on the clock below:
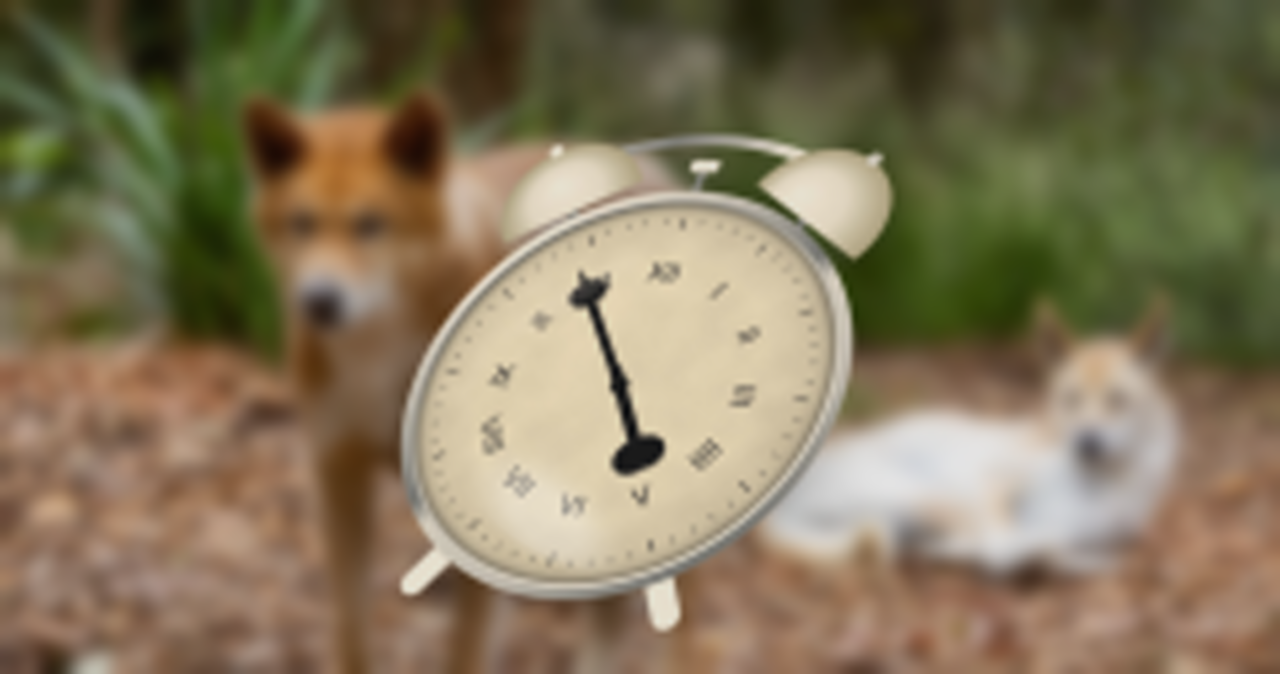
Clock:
4:54
